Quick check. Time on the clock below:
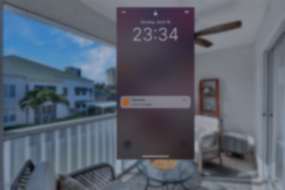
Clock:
23:34
